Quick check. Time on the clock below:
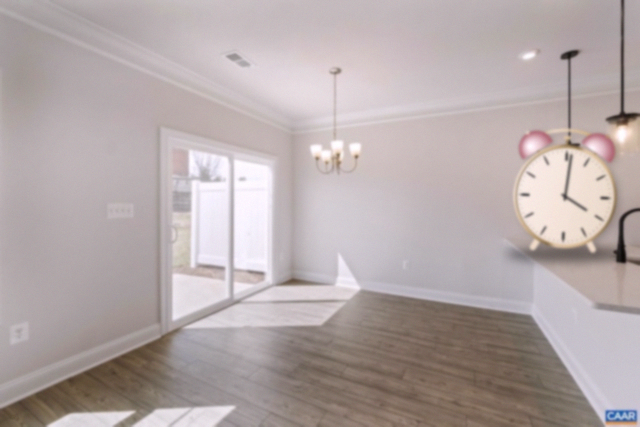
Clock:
4:01
